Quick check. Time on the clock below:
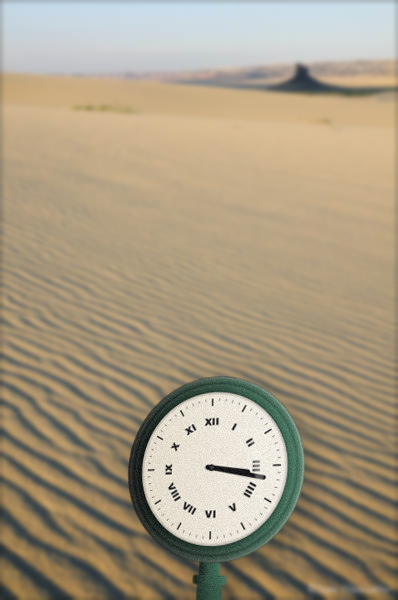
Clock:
3:17
